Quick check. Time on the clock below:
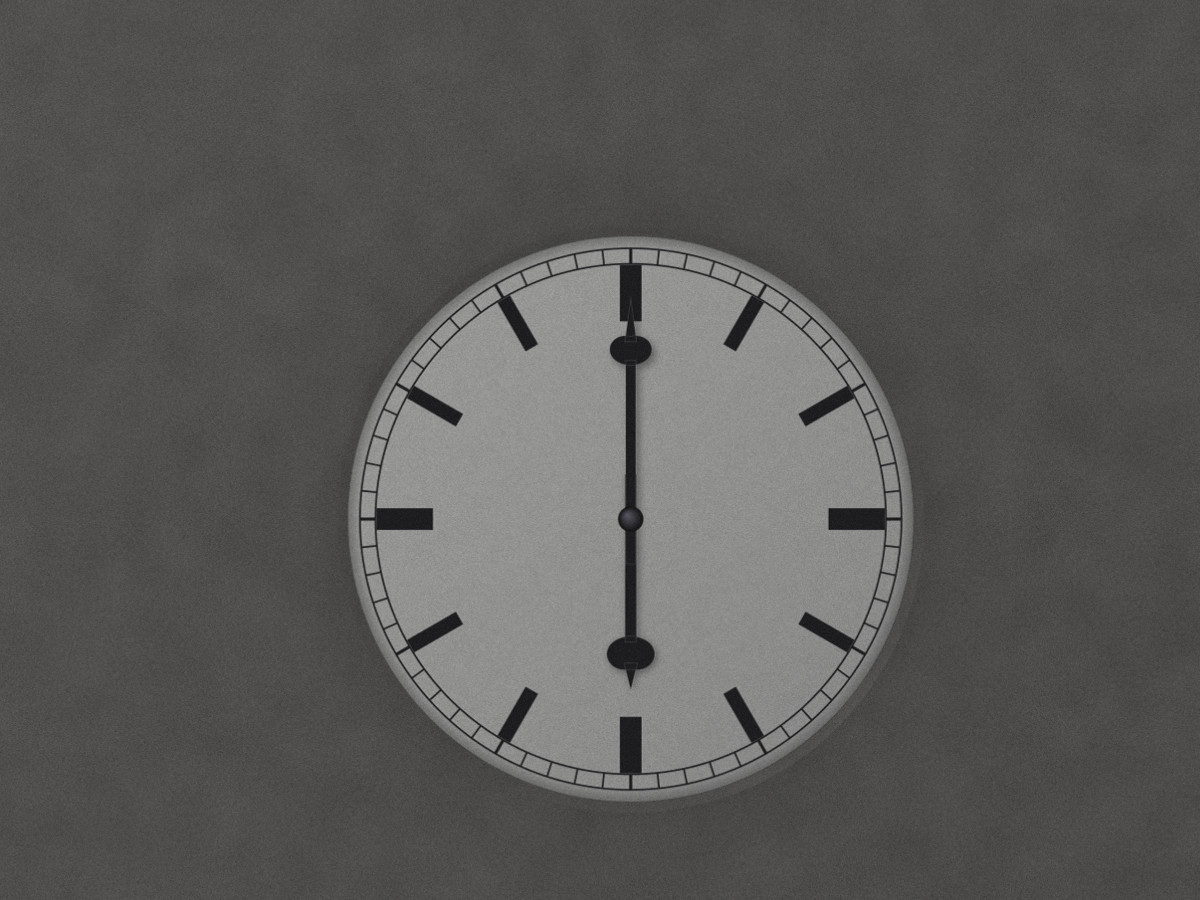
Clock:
6:00
